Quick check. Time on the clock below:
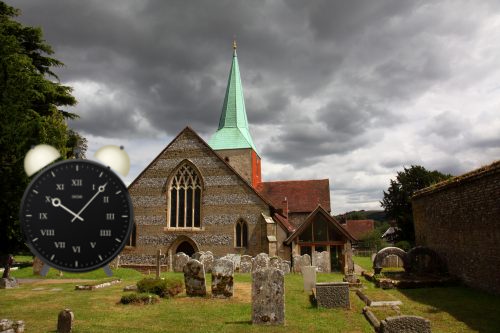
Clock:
10:07
